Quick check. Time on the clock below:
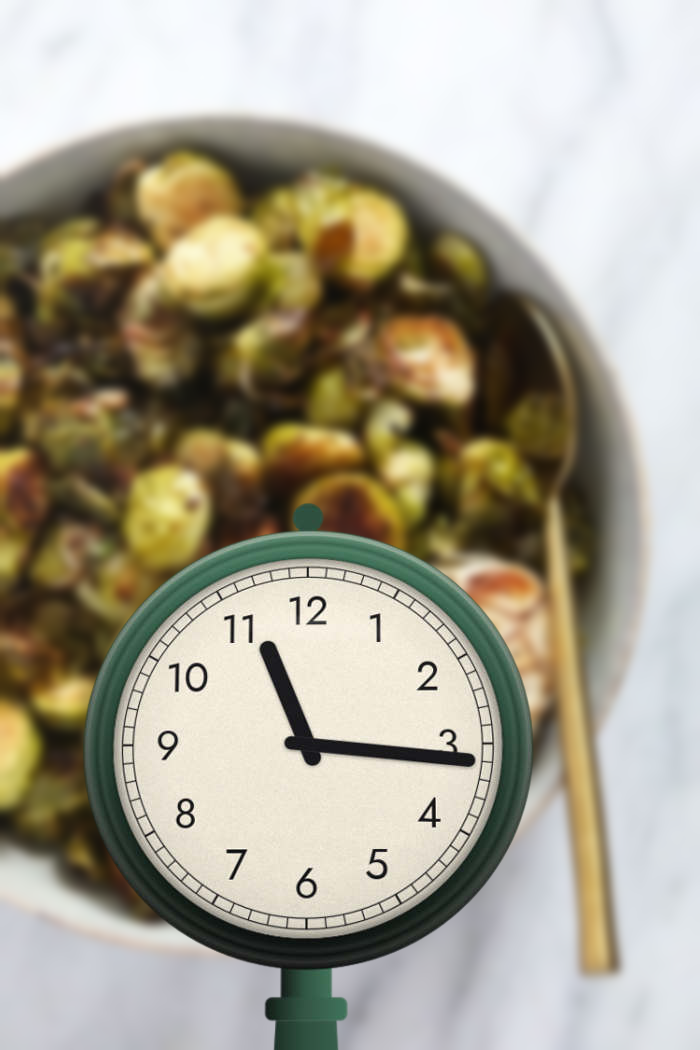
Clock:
11:16
